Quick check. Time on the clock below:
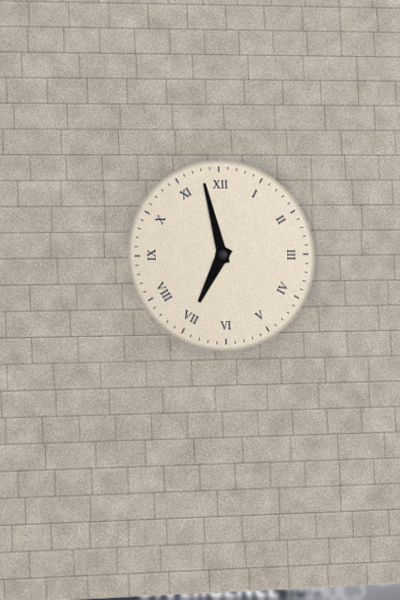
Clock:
6:58
